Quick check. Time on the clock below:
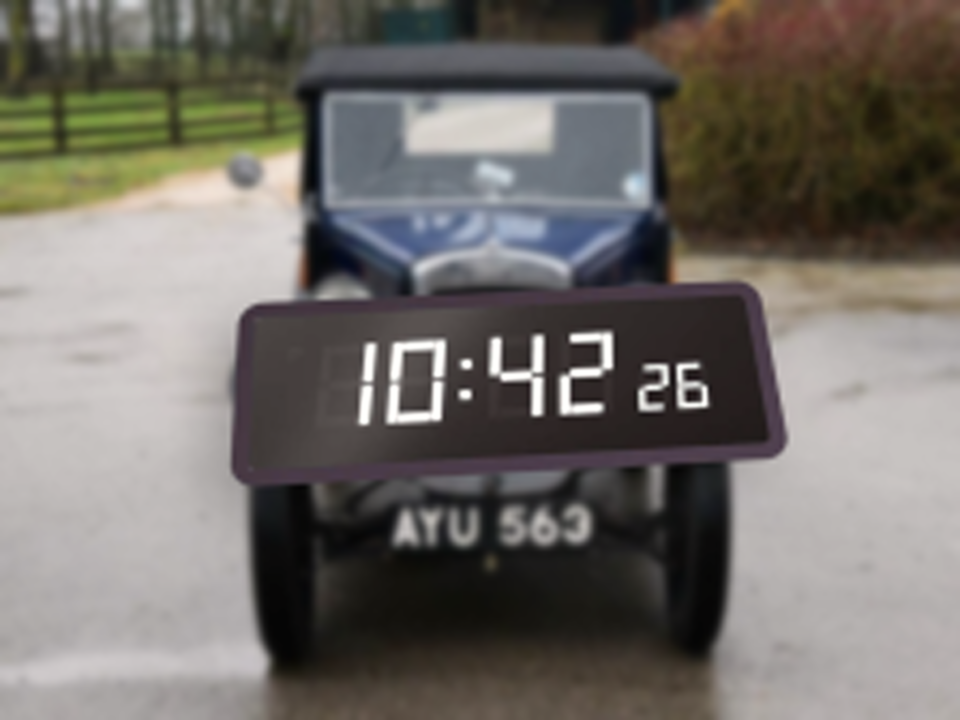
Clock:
10:42:26
